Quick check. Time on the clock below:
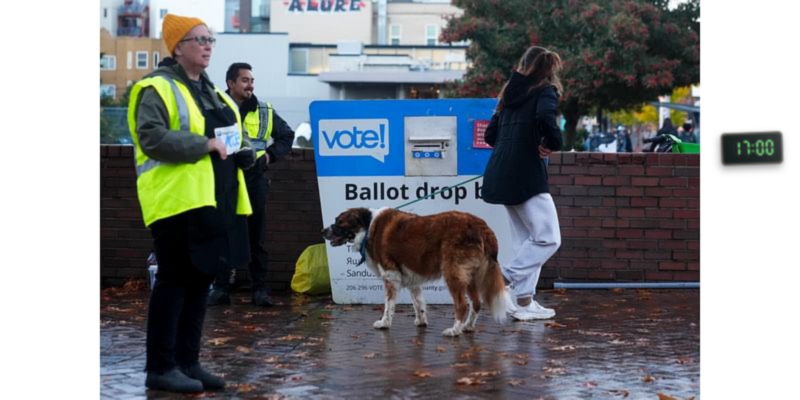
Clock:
17:00
